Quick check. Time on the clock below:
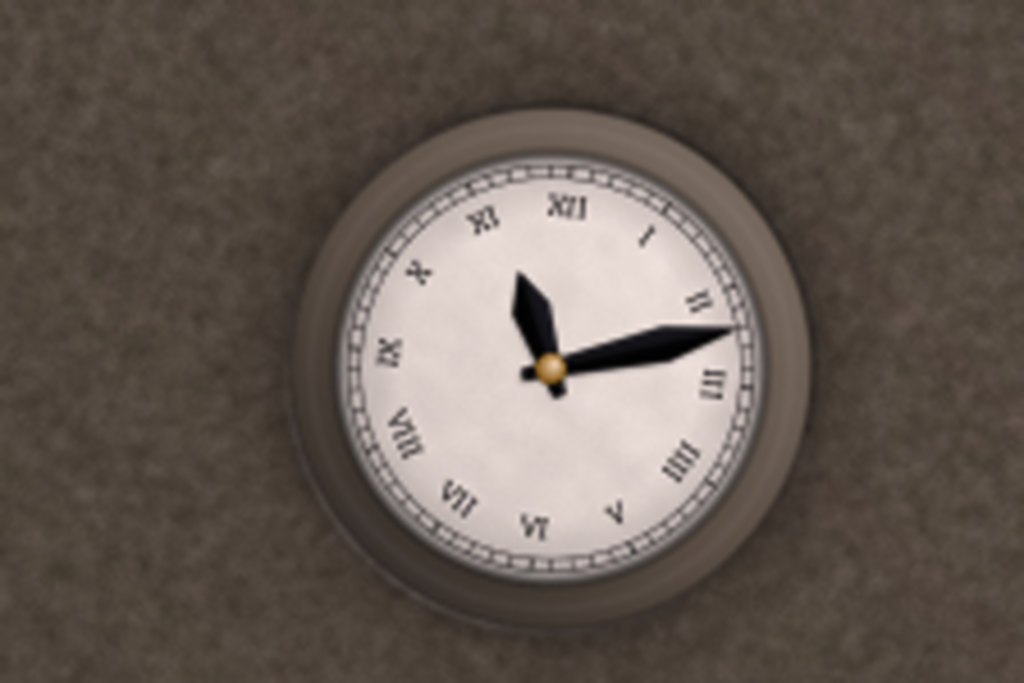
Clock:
11:12
